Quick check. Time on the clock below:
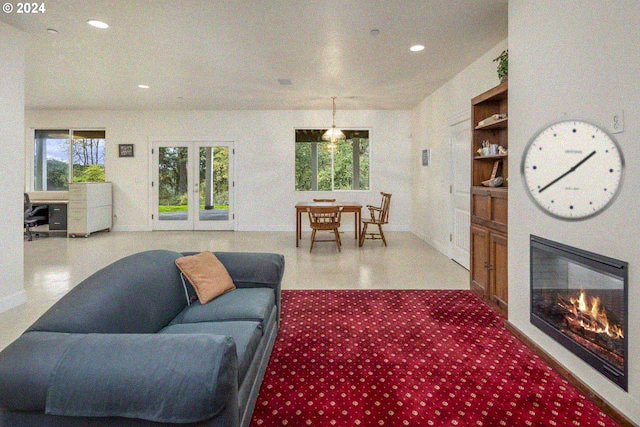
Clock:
1:39
